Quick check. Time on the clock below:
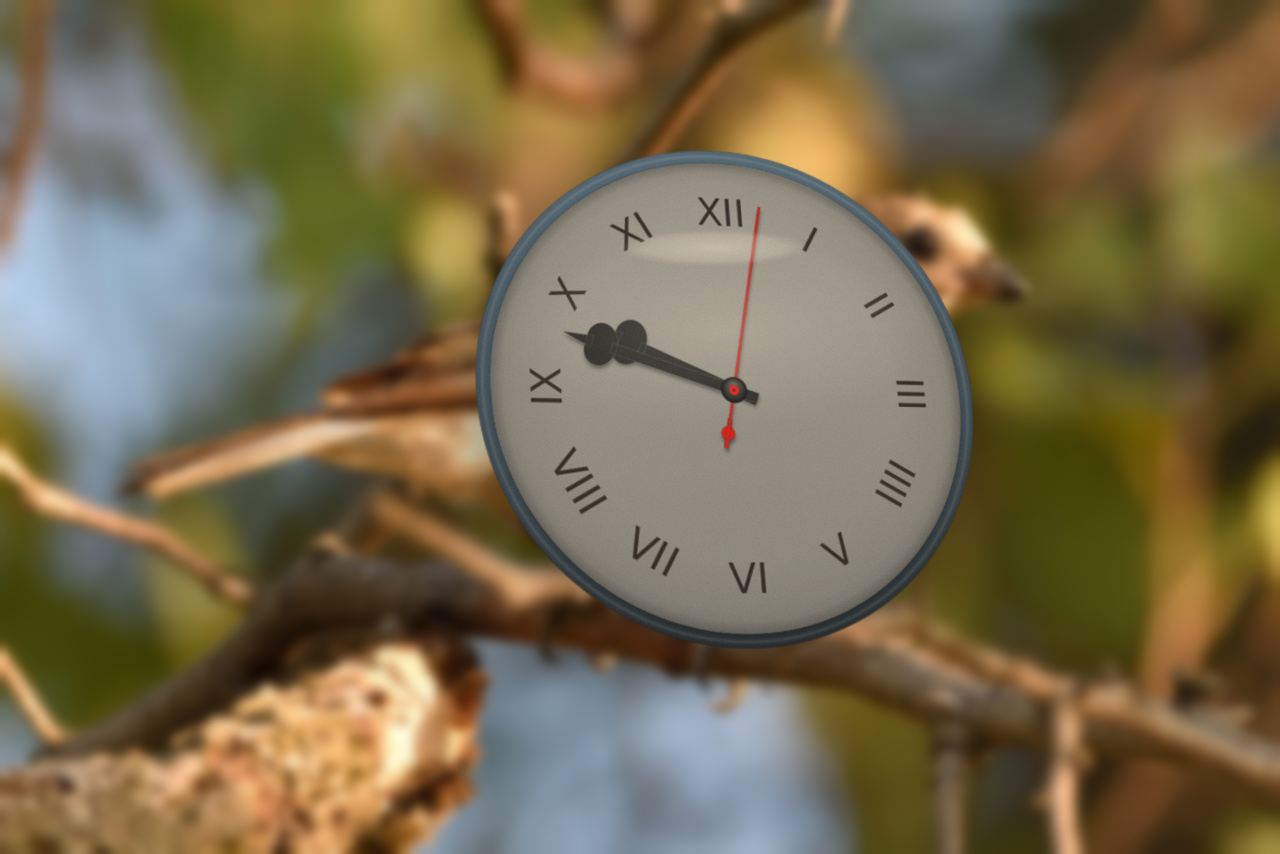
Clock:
9:48:02
